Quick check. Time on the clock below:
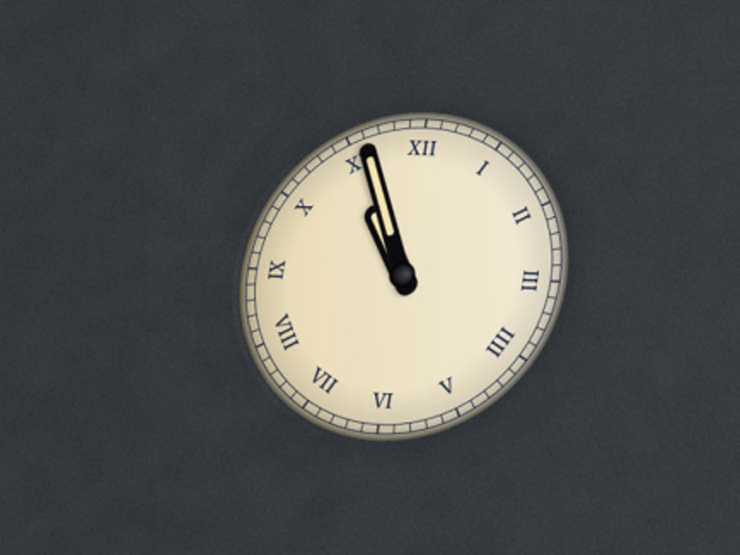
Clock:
10:56
